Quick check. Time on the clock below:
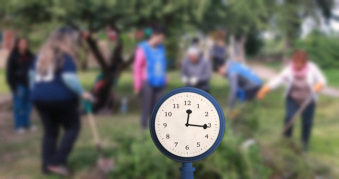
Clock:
12:16
